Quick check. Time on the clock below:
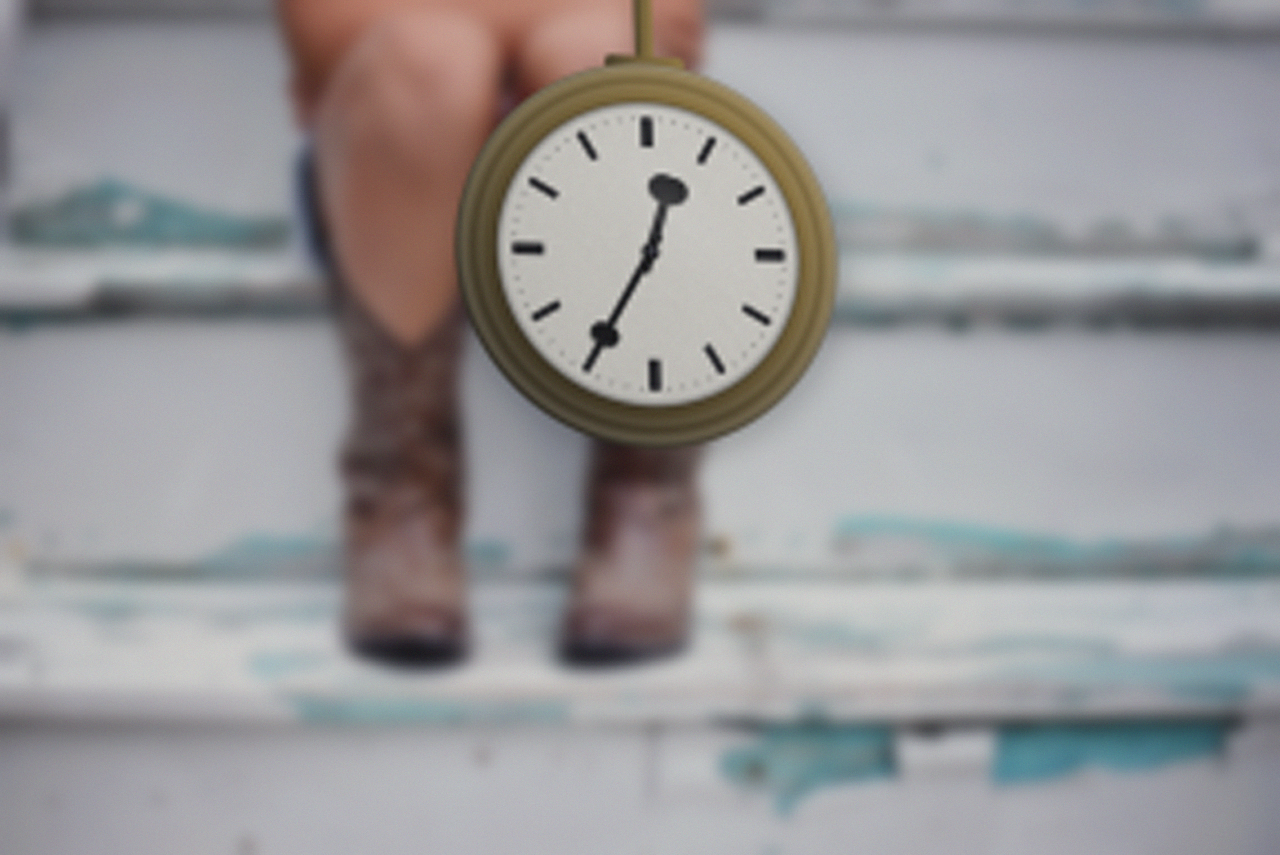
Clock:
12:35
